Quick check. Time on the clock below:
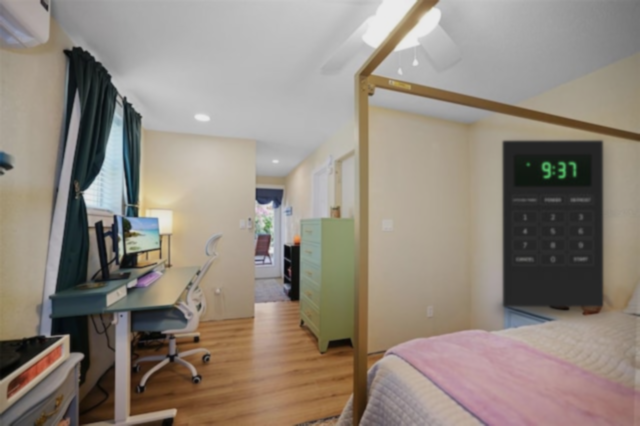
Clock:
9:37
